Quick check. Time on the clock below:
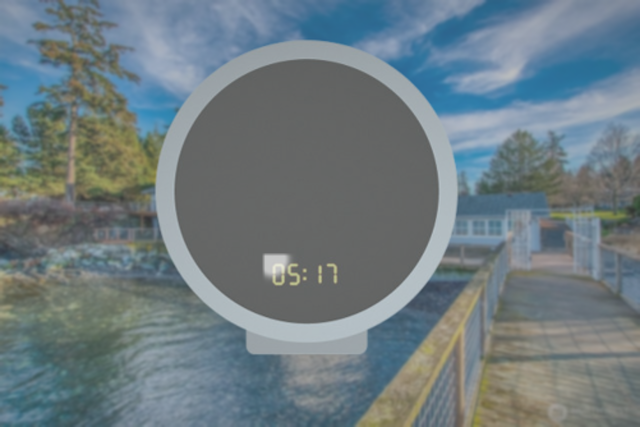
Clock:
5:17
